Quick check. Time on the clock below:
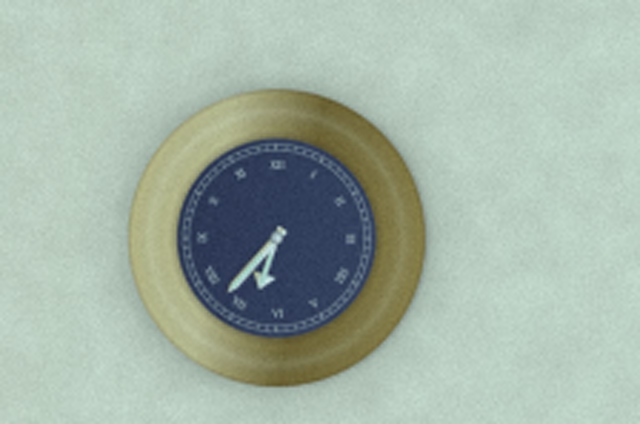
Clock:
6:37
